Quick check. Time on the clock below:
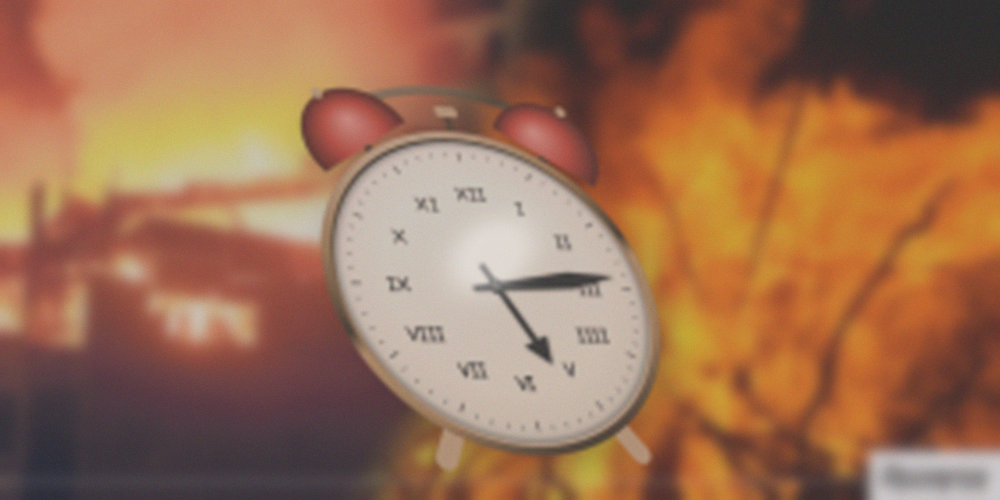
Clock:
5:14
